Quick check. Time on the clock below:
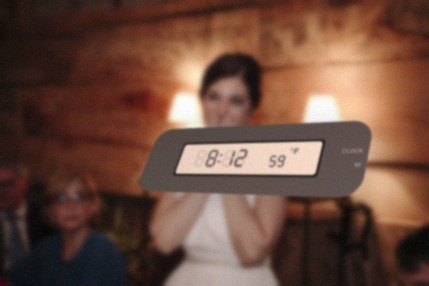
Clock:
8:12
